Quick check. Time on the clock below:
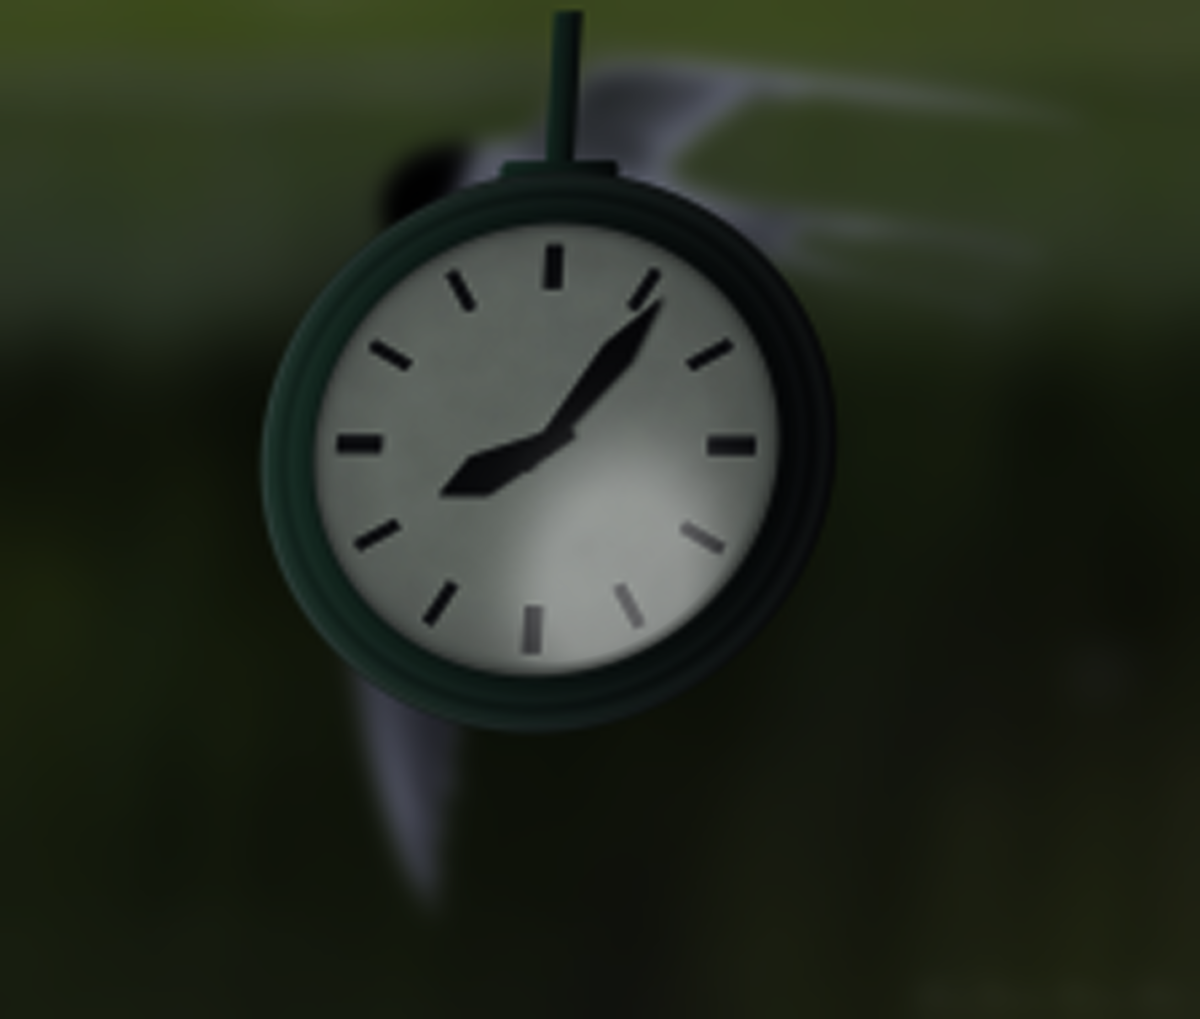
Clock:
8:06
